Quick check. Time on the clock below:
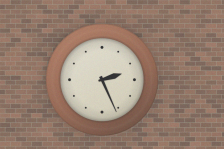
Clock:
2:26
